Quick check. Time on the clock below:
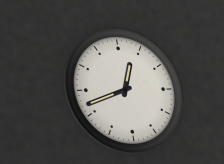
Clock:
12:42
